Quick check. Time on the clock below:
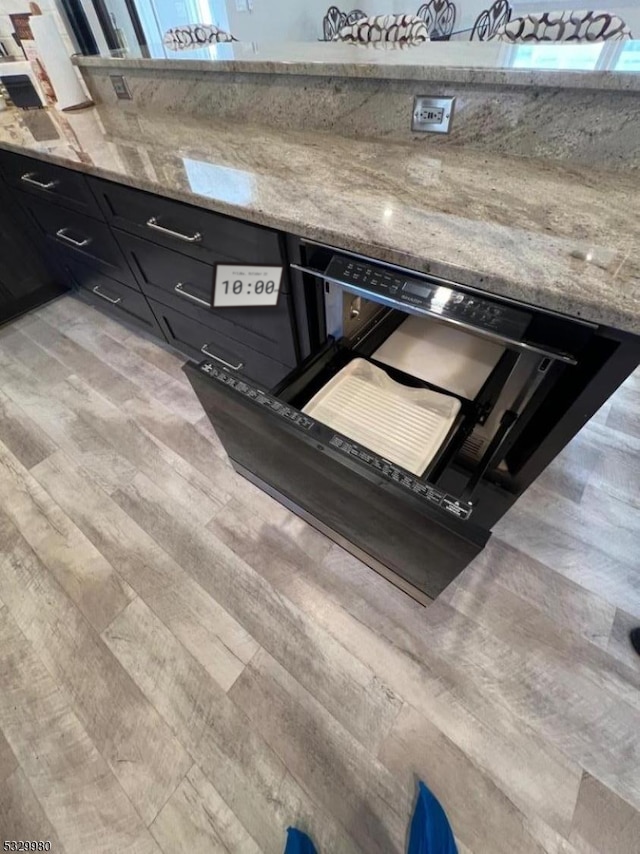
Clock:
10:00
